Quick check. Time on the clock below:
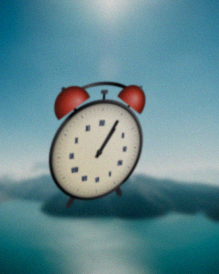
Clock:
1:05
